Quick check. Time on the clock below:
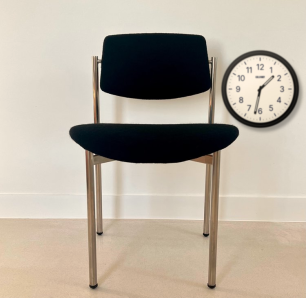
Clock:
1:32
